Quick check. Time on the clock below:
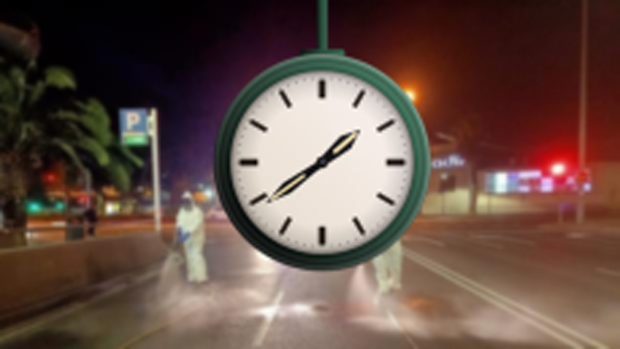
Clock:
1:39
